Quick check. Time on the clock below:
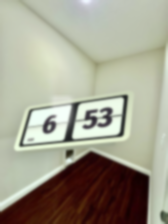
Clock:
6:53
